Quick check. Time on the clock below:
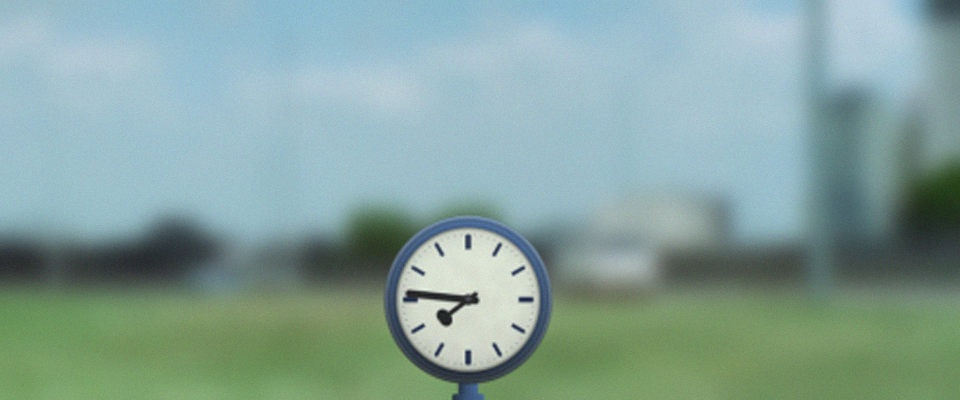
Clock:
7:46
